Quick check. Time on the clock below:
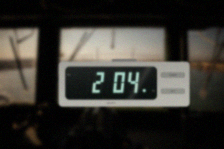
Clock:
2:04
